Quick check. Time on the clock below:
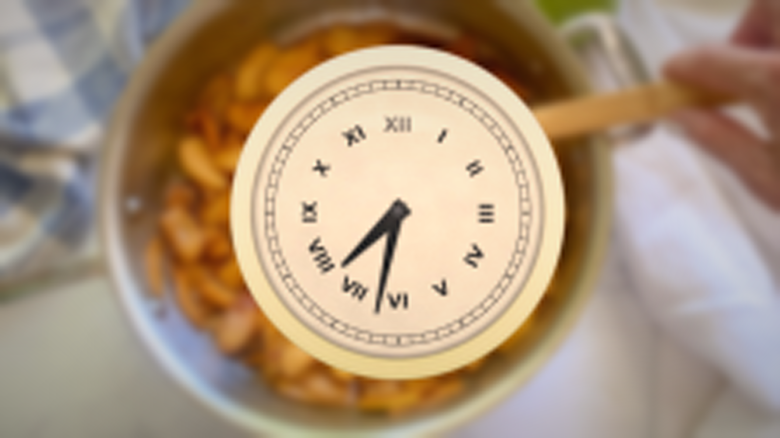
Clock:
7:32
